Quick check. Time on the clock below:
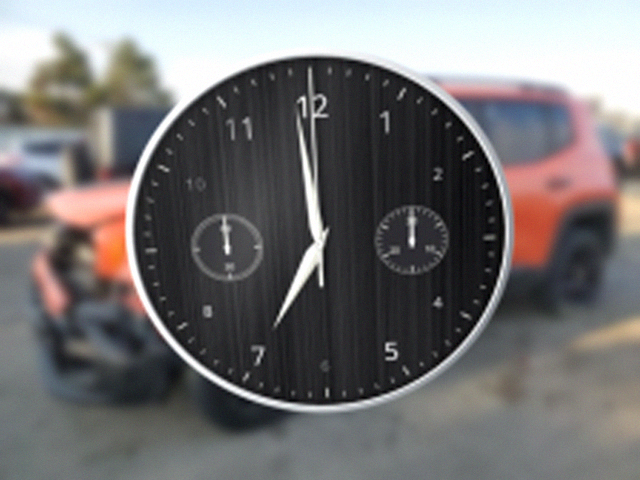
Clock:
6:59
